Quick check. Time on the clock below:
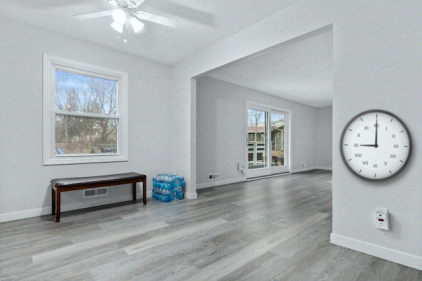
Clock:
9:00
